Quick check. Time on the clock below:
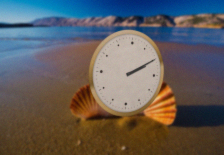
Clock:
2:10
